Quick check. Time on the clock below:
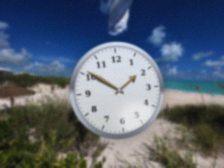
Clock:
1:51
